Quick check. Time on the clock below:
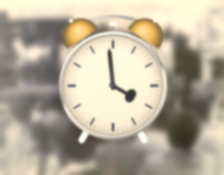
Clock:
3:59
